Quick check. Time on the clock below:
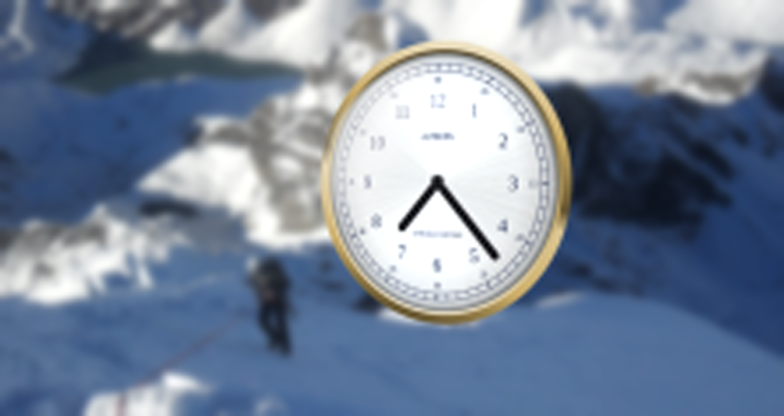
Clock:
7:23
